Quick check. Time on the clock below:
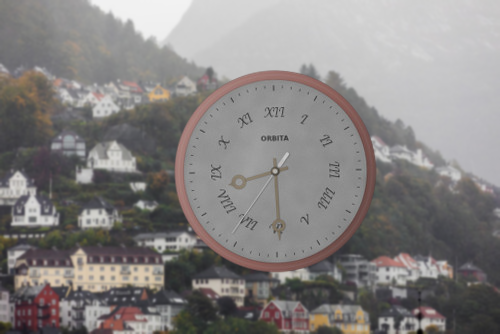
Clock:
8:29:36
